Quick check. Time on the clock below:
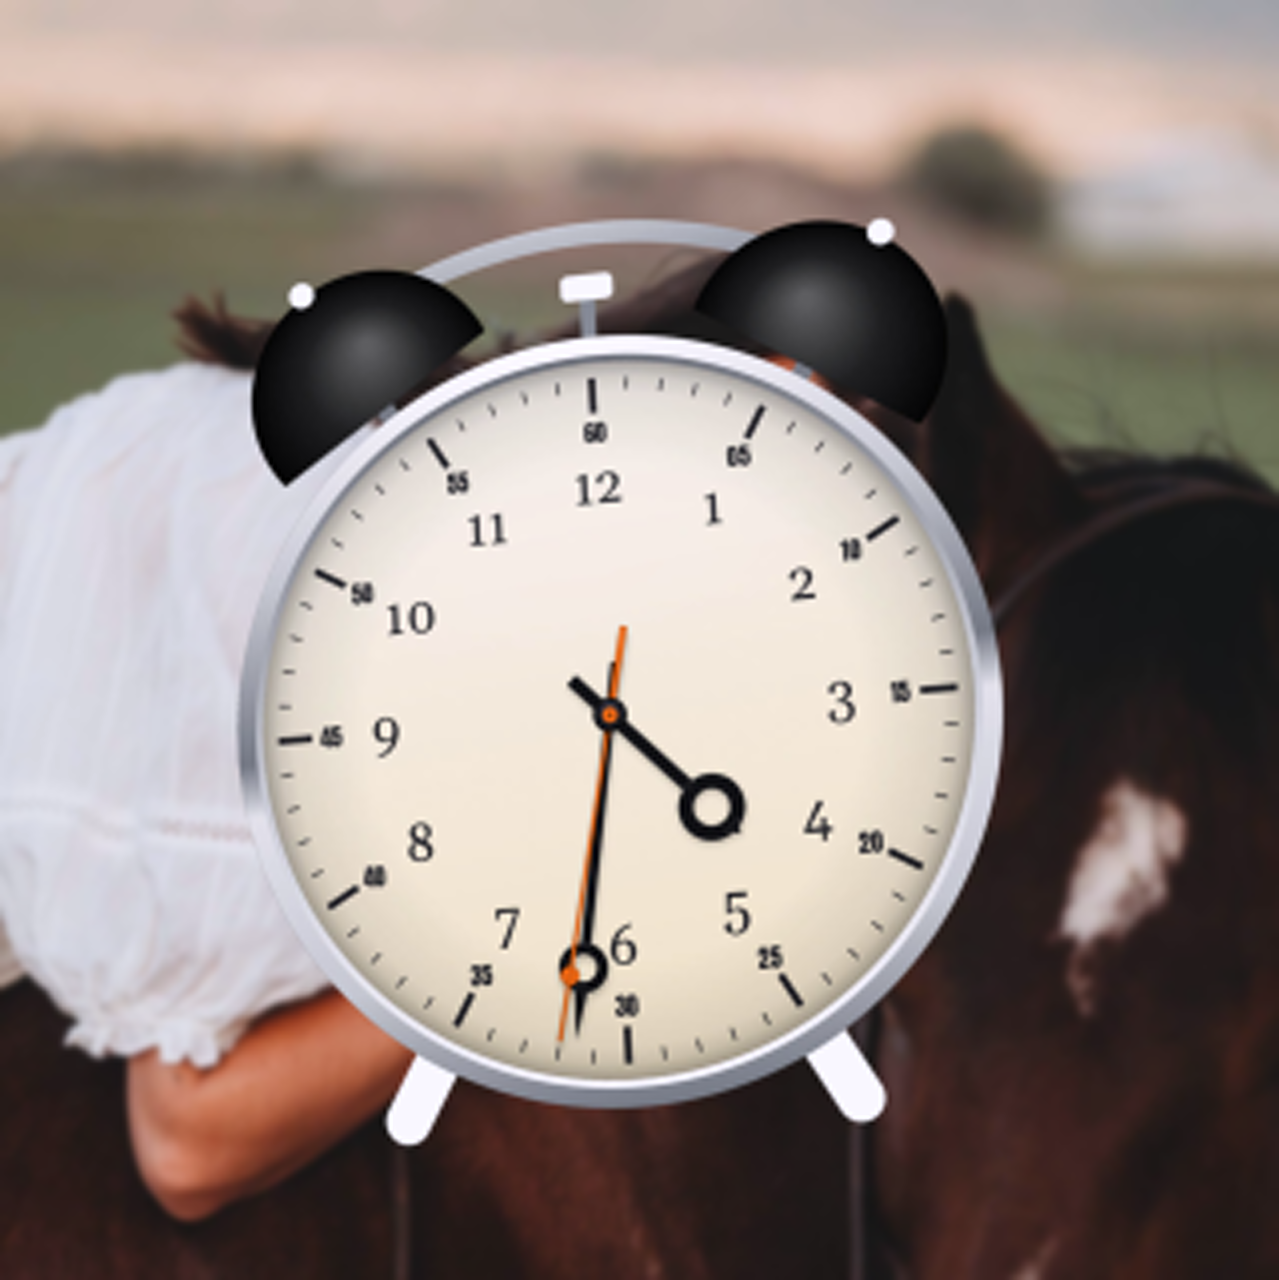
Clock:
4:31:32
